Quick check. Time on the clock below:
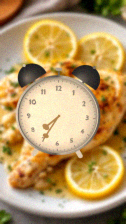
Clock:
7:35
